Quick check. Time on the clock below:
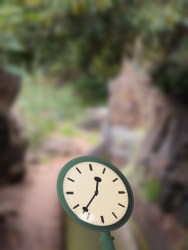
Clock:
12:37
